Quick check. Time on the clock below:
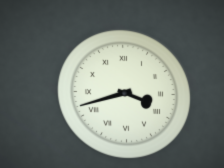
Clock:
3:42
